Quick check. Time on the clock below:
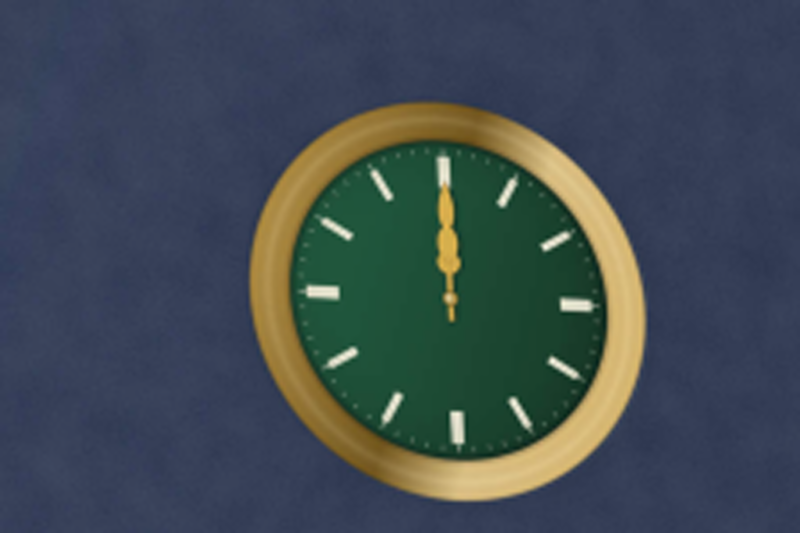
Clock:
12:00
